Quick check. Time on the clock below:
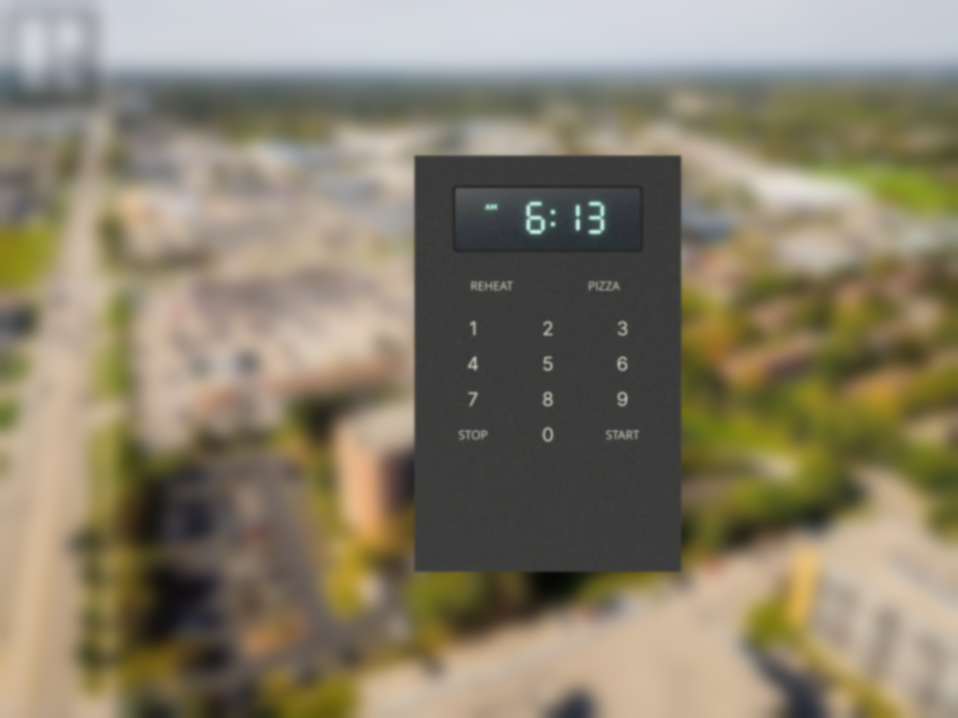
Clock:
6:13
